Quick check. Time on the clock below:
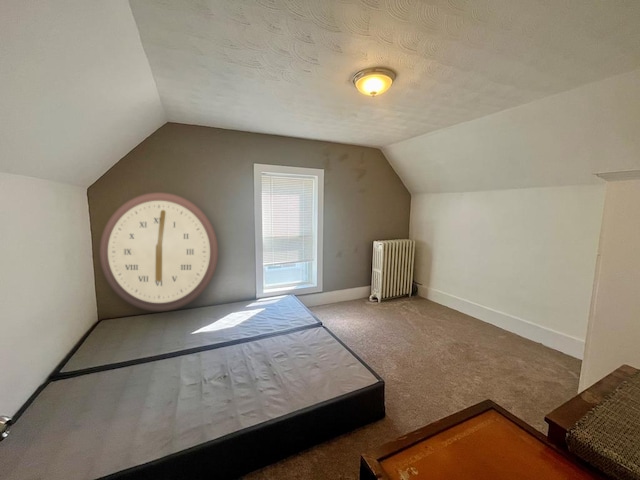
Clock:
6:01
